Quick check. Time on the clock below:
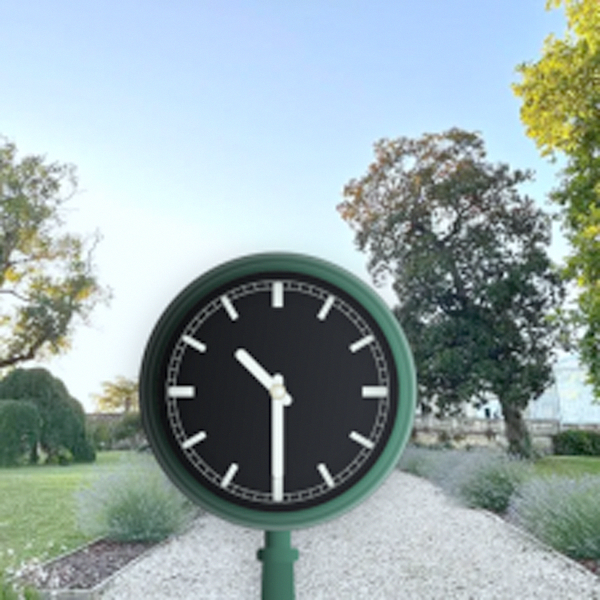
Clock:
10:30
